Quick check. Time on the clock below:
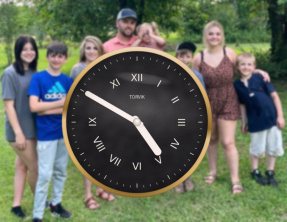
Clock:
4:50
